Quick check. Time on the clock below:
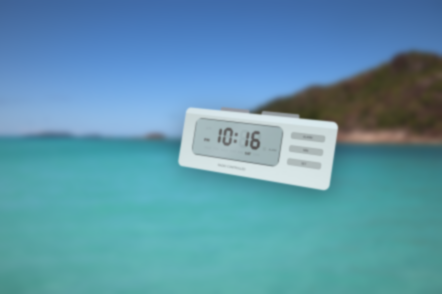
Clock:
10:16
